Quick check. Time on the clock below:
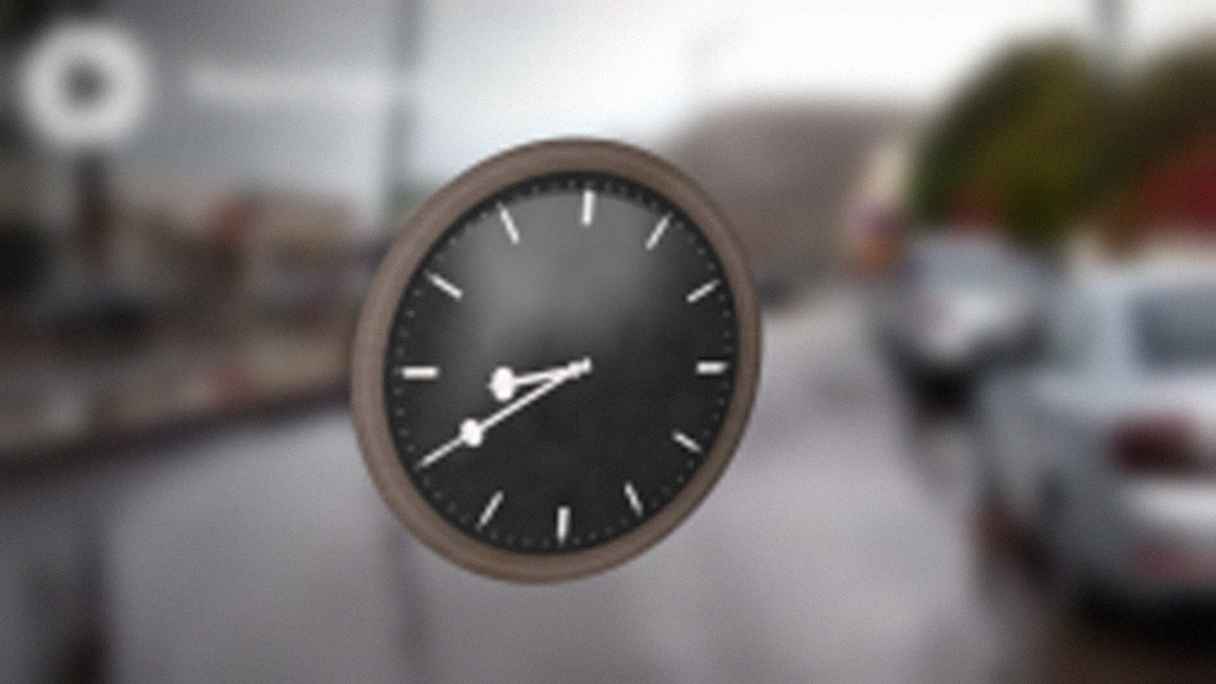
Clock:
8:40
